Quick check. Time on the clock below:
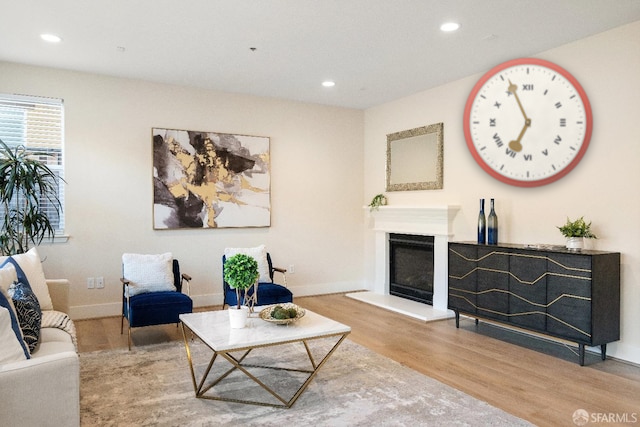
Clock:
6:56
